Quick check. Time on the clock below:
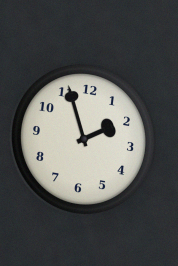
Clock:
1:56
